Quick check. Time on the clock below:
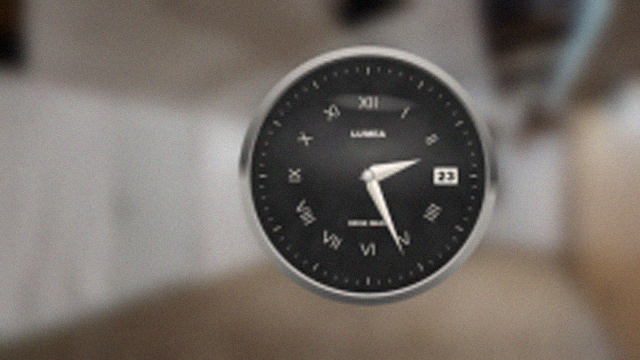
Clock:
2:26
